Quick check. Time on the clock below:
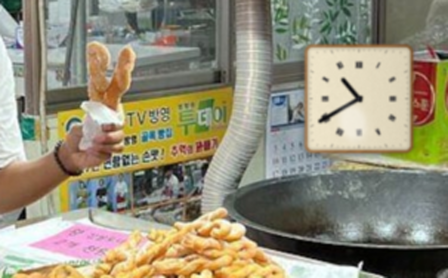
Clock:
10:40
